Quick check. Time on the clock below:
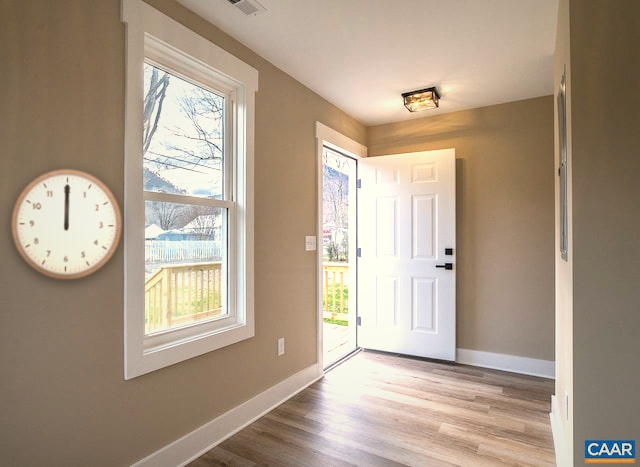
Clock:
12:00
